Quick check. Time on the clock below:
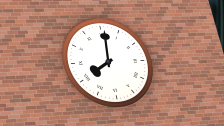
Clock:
8:01
